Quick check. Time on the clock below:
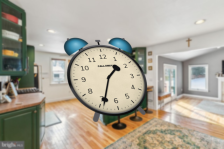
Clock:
1:34
